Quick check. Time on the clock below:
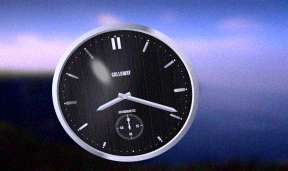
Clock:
8:19
